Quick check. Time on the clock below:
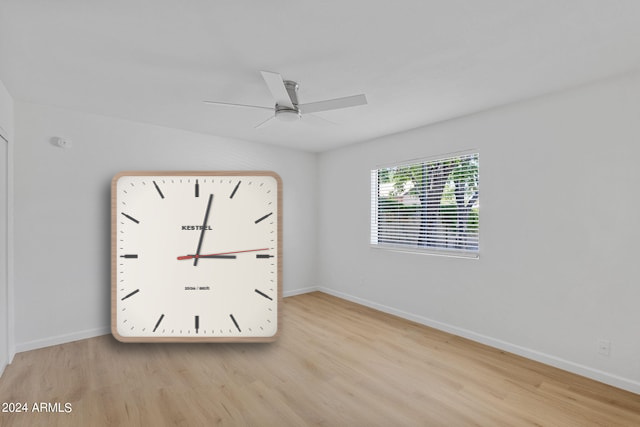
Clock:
3:02:14
